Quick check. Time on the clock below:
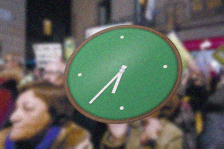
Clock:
6:37
